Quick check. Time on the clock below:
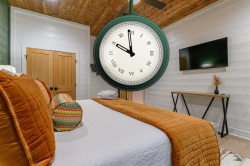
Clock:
9:59
